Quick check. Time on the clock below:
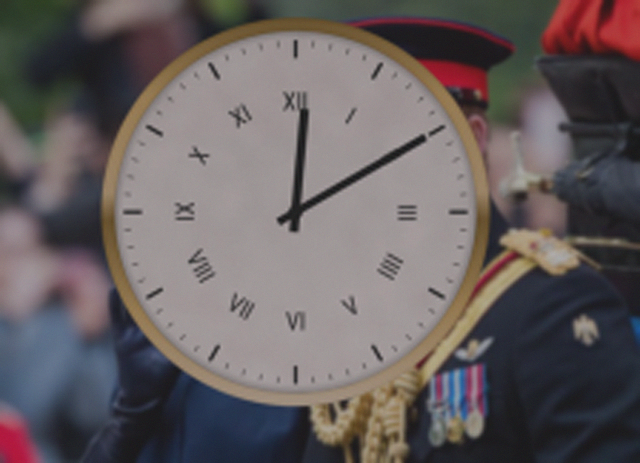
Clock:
12:10
